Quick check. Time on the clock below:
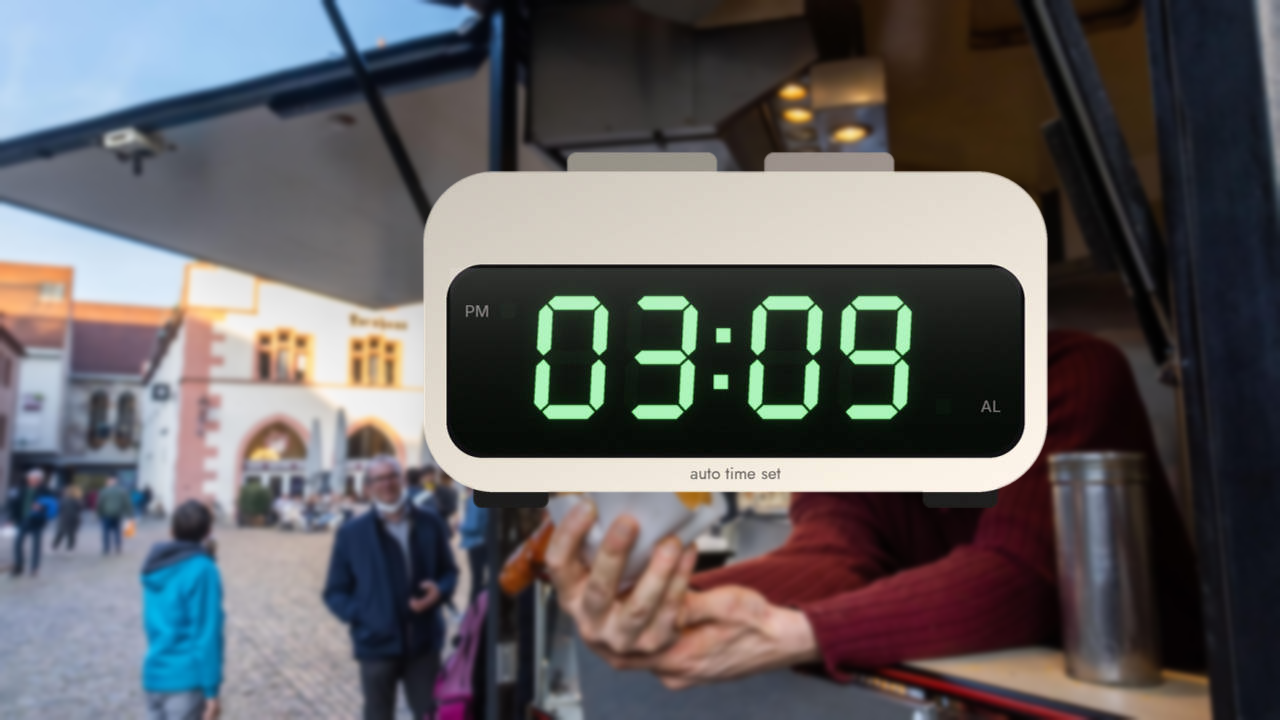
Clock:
3:09
